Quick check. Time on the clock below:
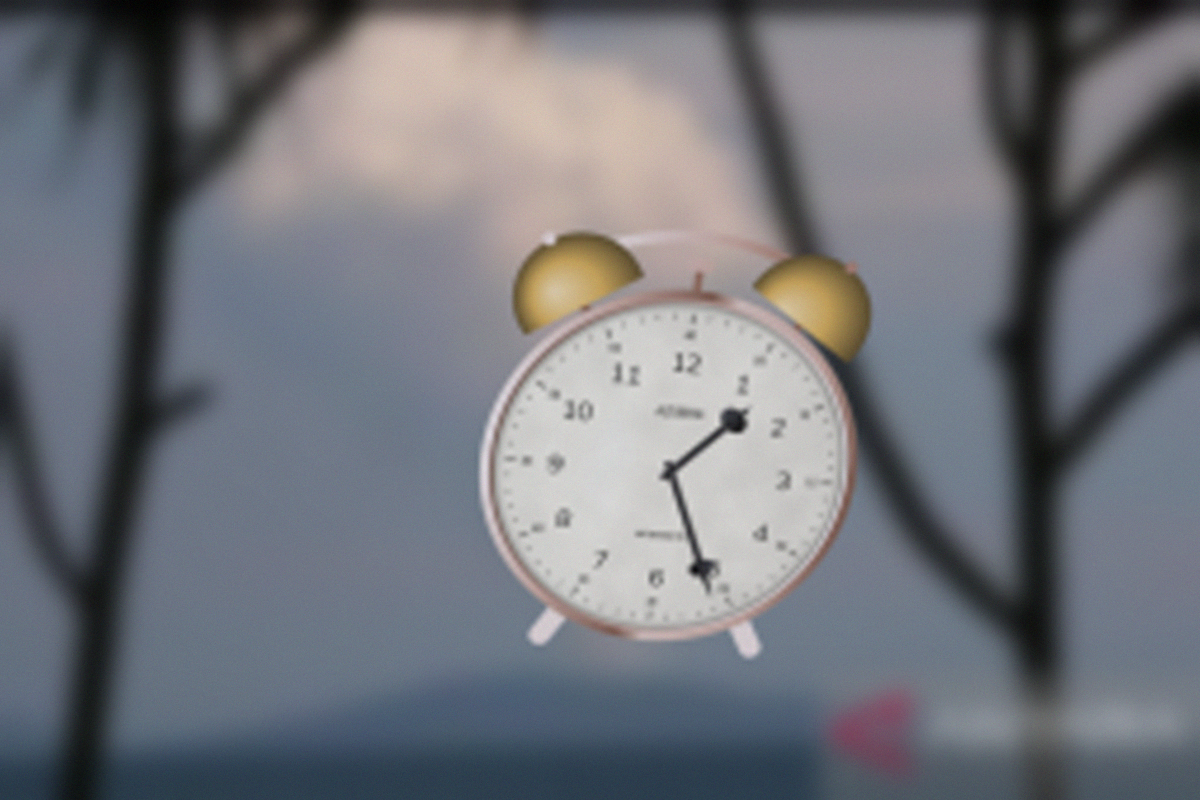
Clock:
1:26
